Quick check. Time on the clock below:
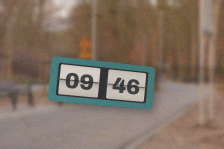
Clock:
9:46
